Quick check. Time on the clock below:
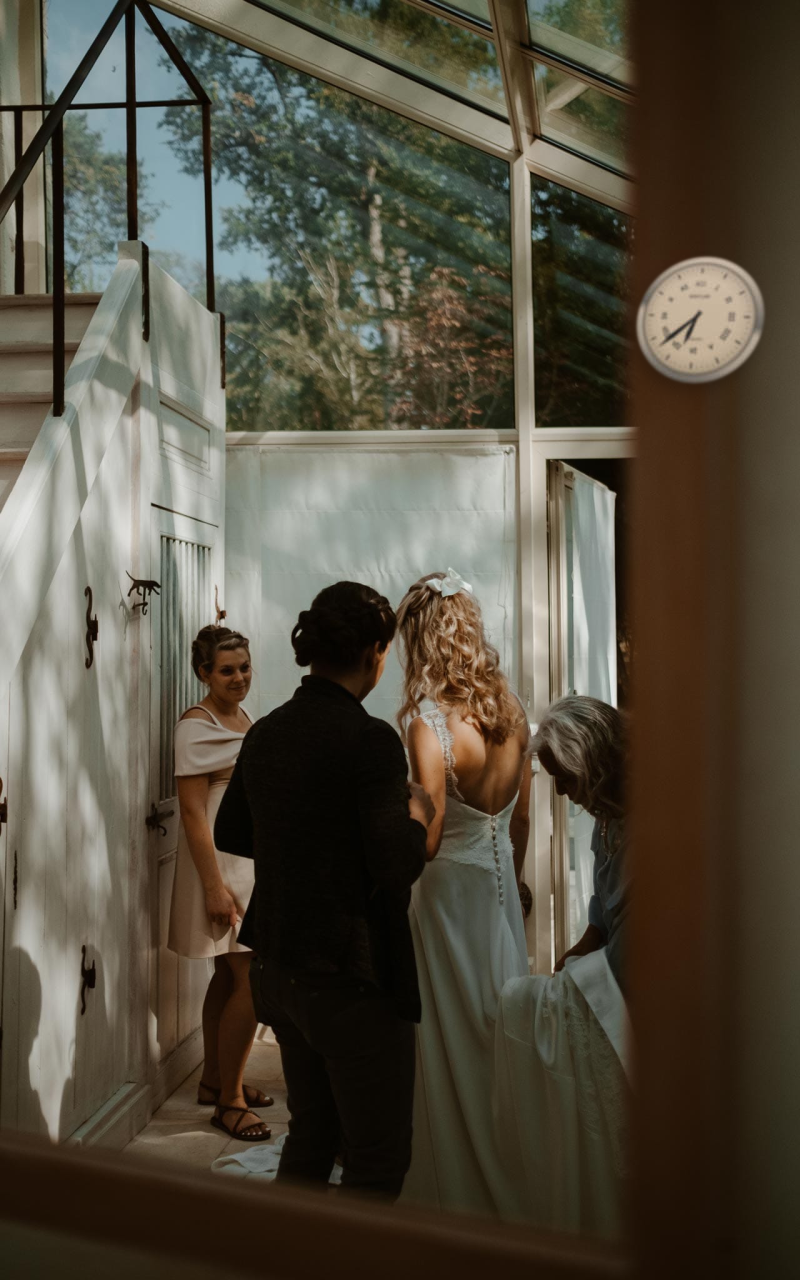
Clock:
6:38
